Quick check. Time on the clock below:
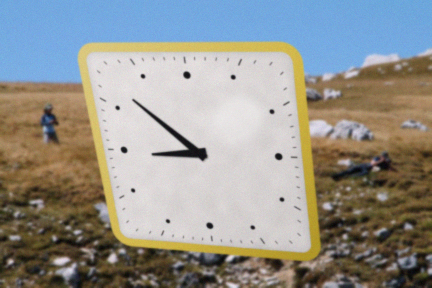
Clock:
8:52
